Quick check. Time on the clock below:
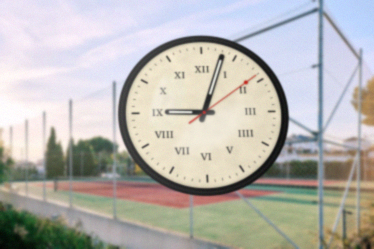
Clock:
9:03:09
